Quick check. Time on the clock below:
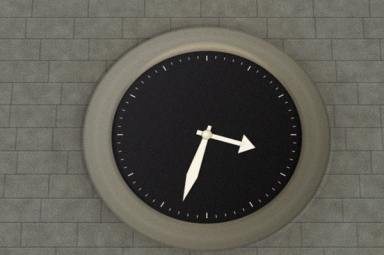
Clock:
3:33
